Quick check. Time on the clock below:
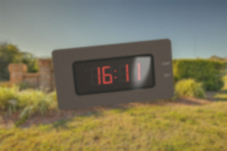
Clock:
16:11
